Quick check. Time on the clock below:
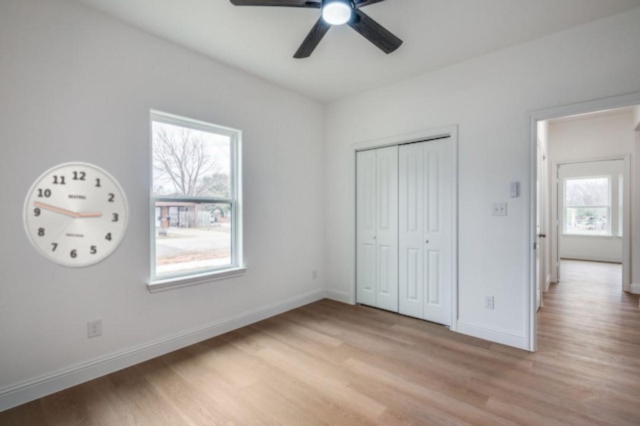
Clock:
2:47
